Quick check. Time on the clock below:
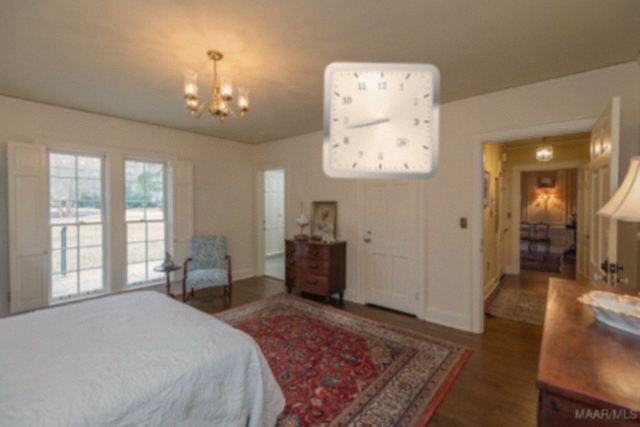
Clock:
8:43
